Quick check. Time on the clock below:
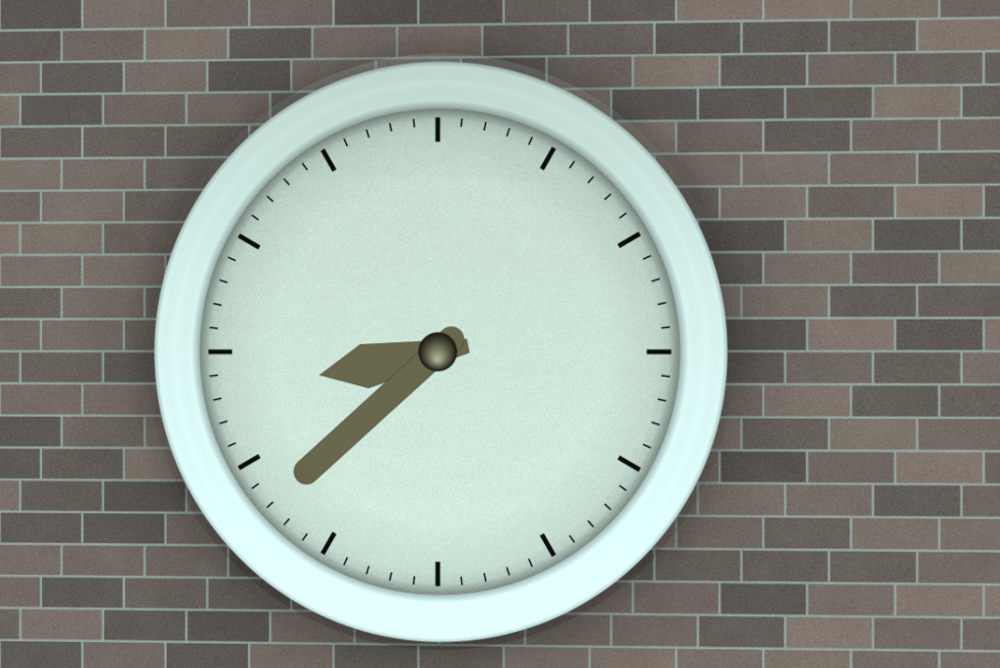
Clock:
8:38
